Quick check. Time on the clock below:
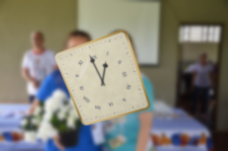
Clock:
12:59
